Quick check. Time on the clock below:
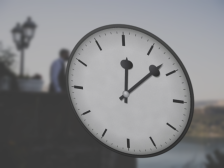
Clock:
12:08
